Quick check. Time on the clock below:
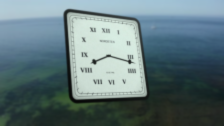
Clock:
8:17
